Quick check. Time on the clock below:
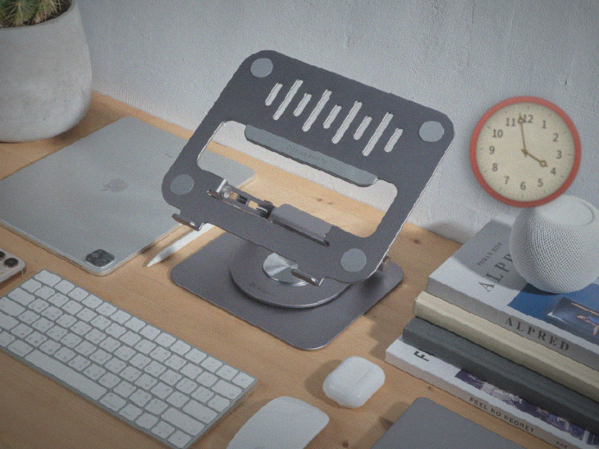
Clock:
3:58
